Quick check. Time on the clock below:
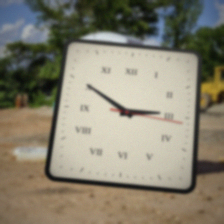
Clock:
2:50:16
